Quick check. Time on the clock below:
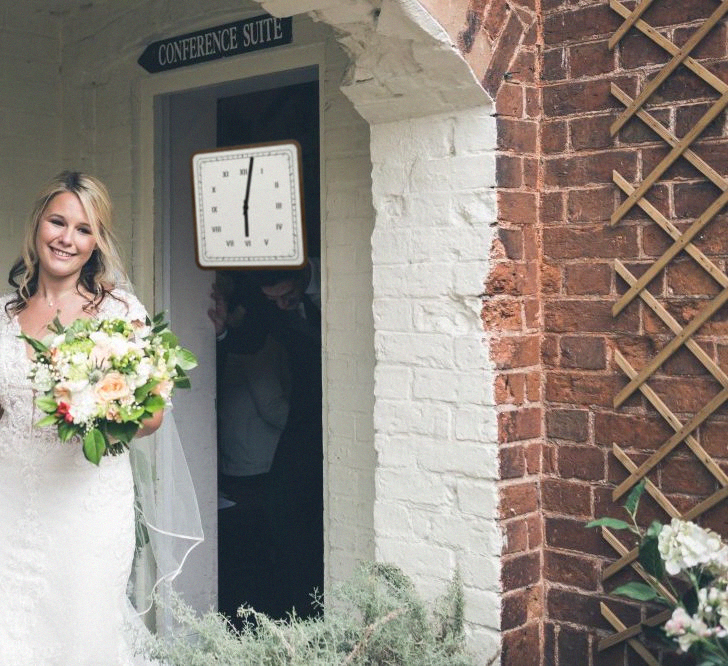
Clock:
6:02
